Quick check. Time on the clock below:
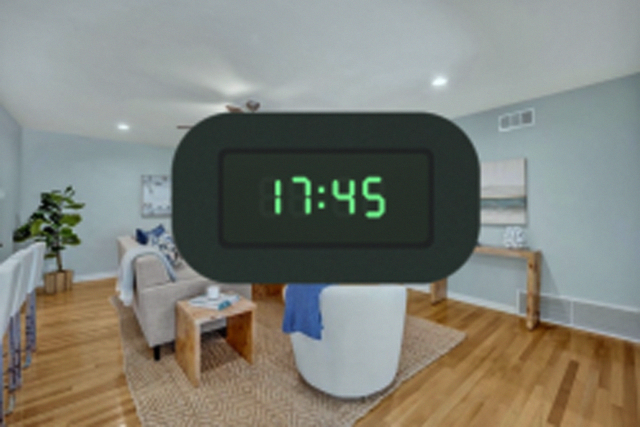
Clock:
17:45
